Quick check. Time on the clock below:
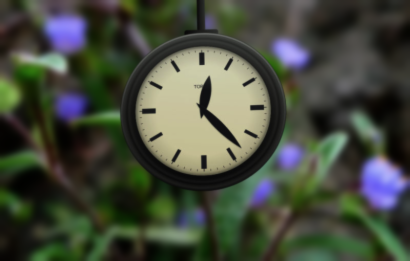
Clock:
12:23
